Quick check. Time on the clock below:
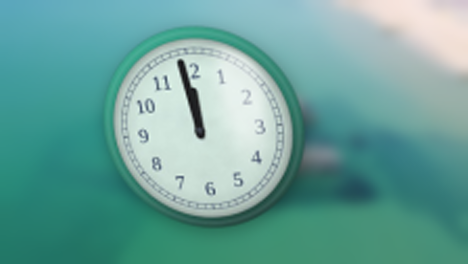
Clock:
11:59
